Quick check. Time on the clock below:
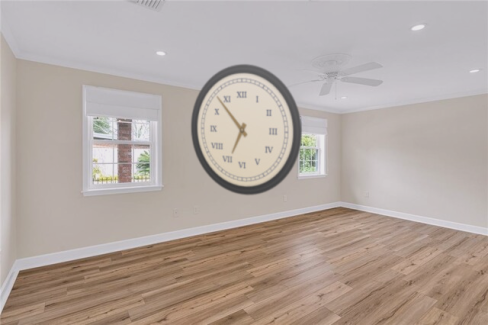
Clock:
6:53
